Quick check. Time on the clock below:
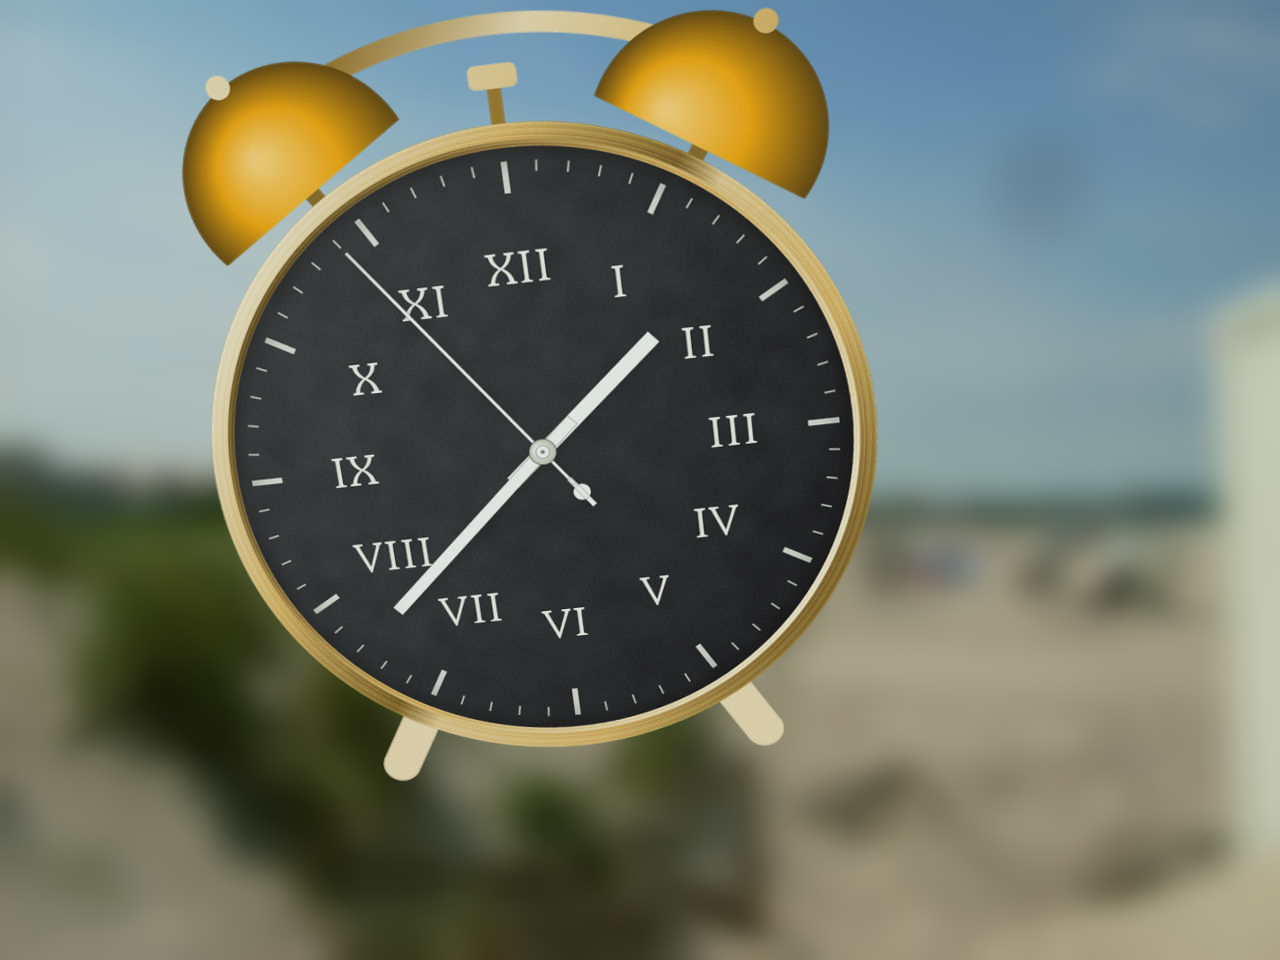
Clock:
1:37:54
